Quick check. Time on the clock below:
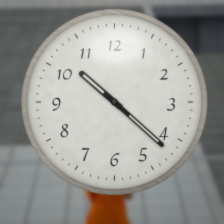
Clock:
10:22
